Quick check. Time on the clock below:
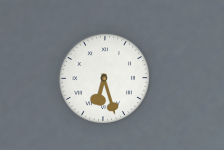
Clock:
6:27
